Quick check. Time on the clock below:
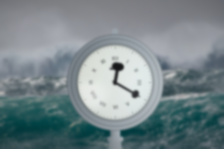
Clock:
12:20
